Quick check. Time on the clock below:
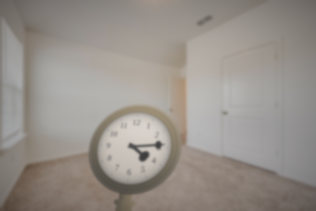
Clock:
4:14
